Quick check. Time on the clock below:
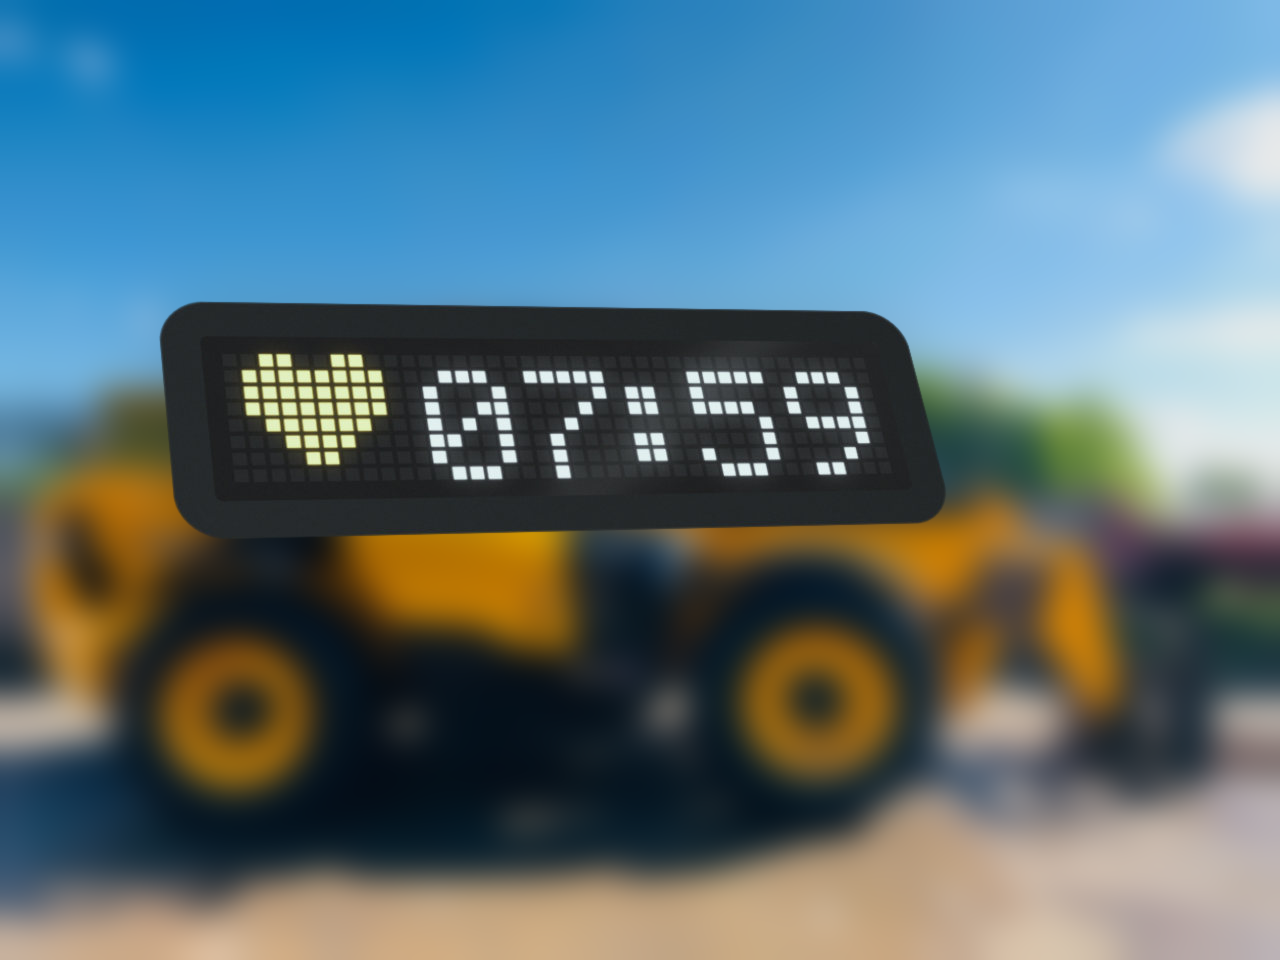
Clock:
7:59
